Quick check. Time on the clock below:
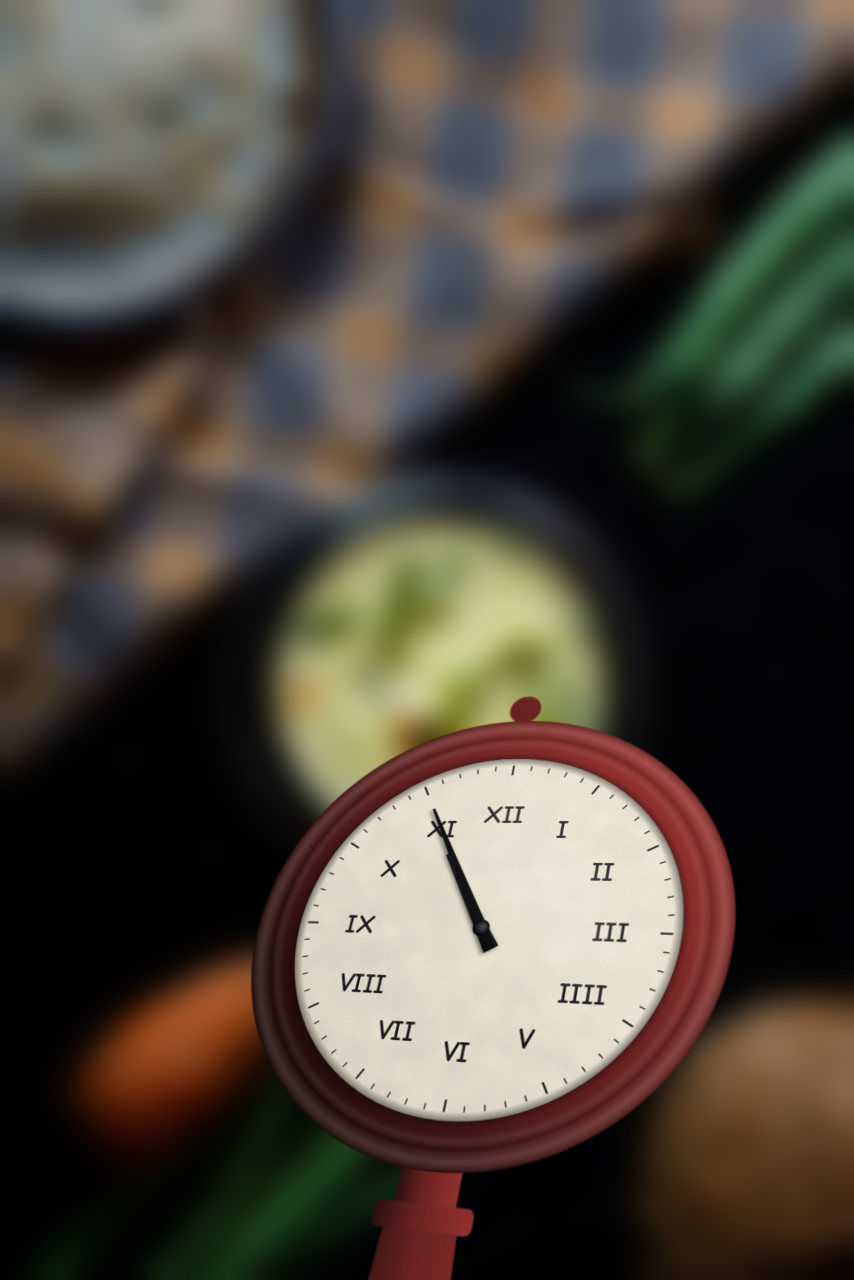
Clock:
10:55
